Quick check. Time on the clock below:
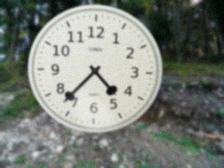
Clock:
4:37
